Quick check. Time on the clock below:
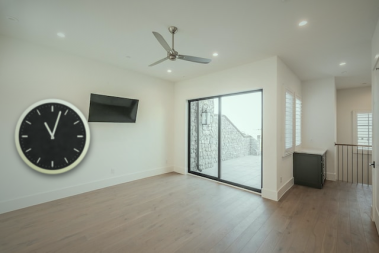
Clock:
11:03
